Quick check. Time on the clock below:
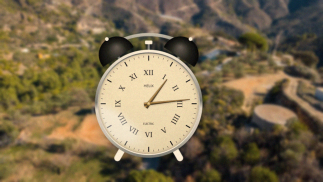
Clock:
1:14
